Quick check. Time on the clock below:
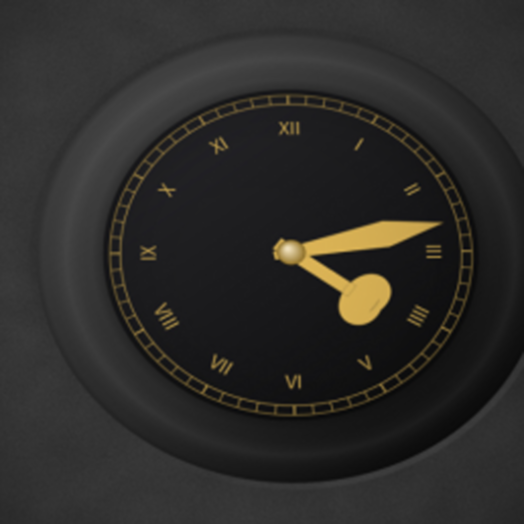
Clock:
4:13
